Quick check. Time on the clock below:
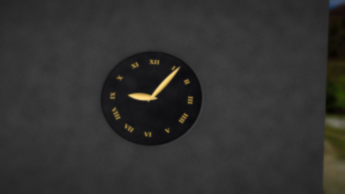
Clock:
9:06
